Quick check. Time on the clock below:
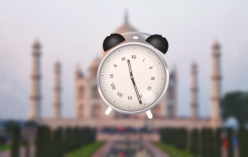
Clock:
11:26
